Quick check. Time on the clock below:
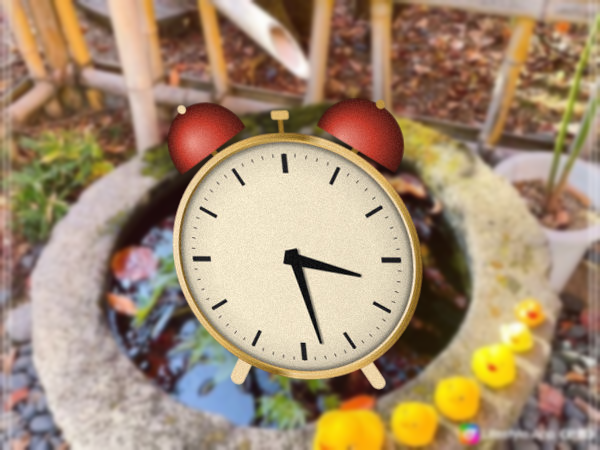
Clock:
3:28
